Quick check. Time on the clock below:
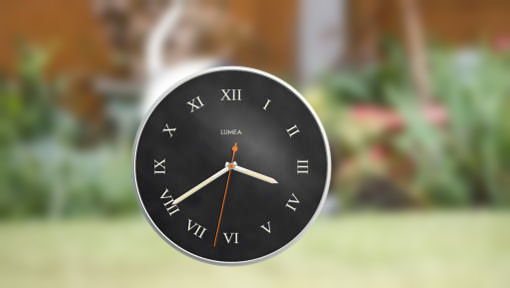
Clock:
3:39:32
